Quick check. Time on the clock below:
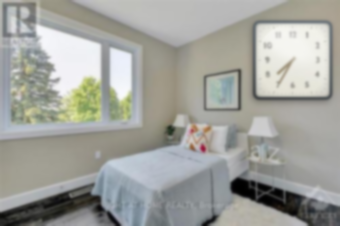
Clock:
7:35
